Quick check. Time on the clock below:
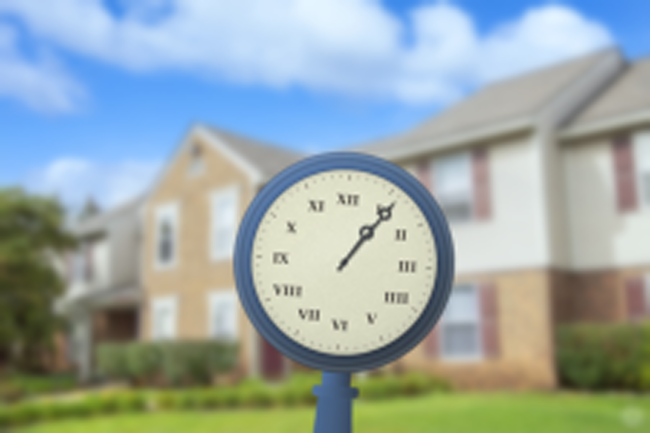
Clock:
1:06
